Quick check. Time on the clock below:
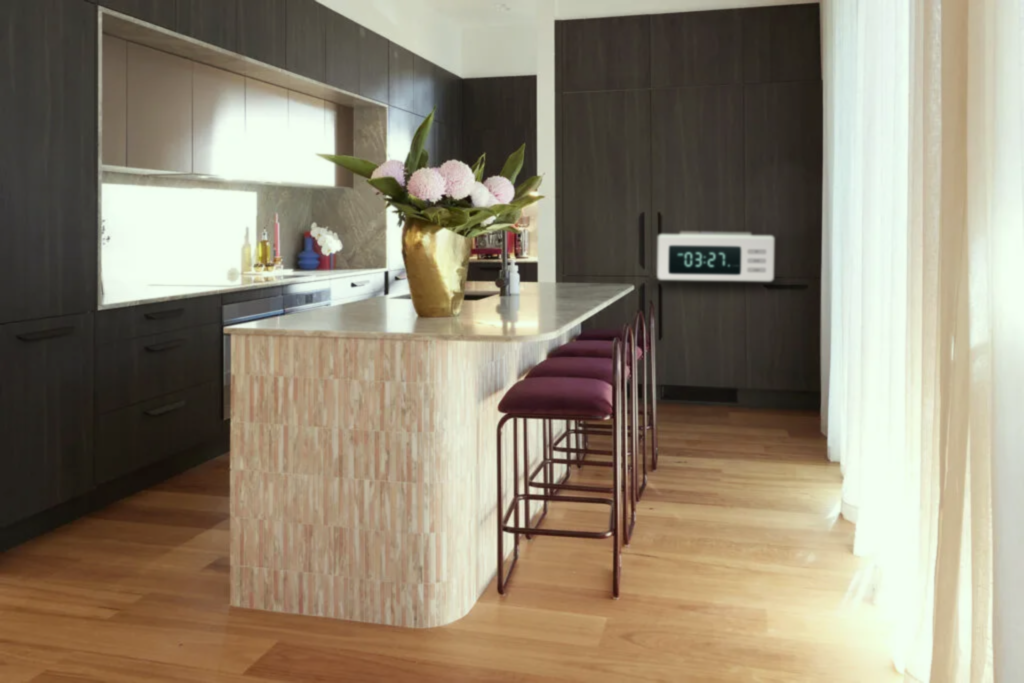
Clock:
3:27
